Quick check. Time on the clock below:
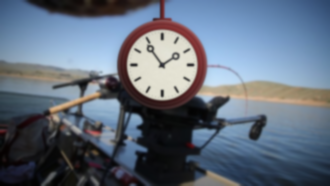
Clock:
1:54
